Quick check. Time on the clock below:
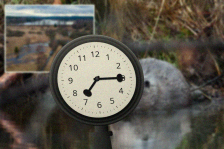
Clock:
7:15
